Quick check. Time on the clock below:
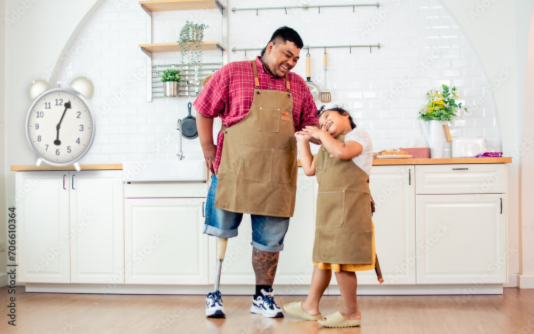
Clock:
6:04
